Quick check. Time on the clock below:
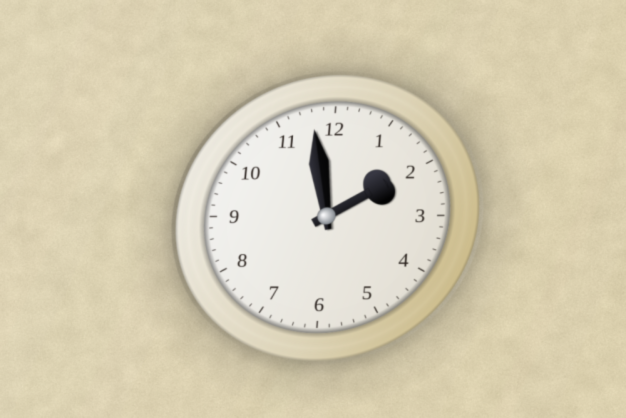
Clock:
1:58
